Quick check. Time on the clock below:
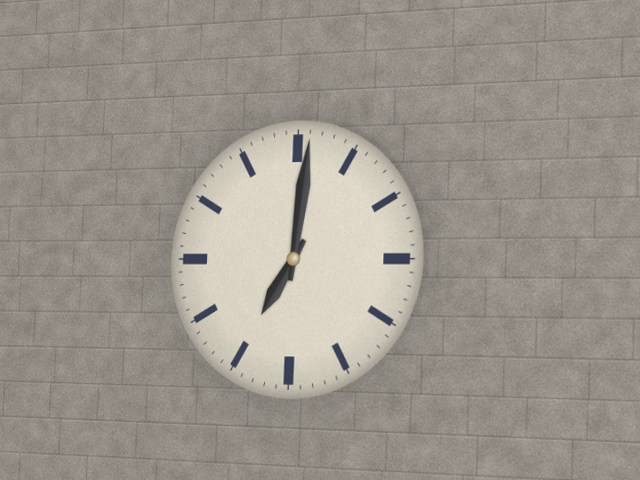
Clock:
7:01
